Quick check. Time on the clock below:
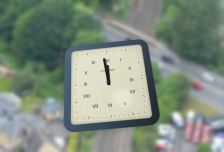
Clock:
11:59
